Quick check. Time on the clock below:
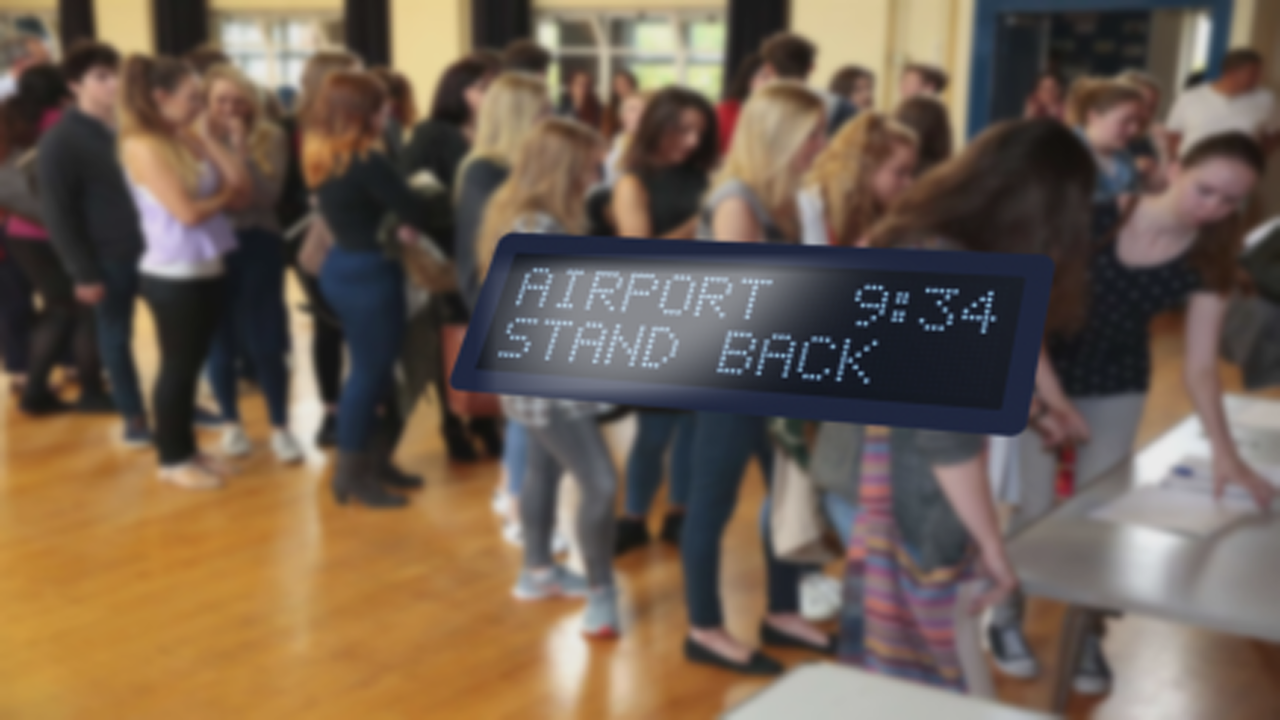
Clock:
9:34
